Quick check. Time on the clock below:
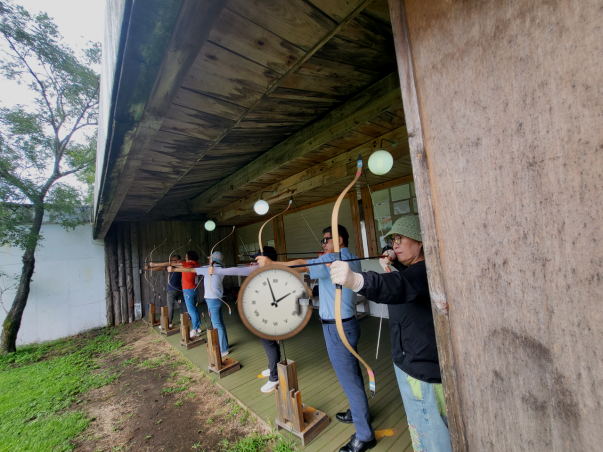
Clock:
1:57
